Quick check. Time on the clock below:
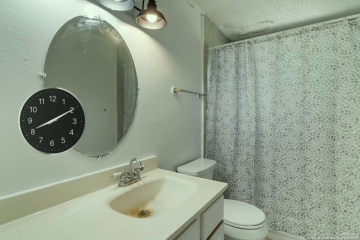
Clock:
8:10
